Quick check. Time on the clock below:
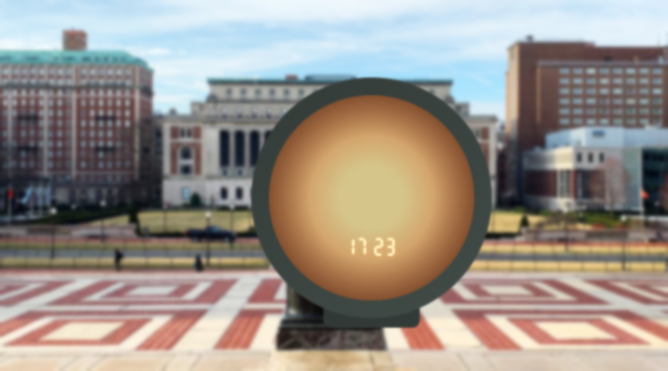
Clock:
17:23
